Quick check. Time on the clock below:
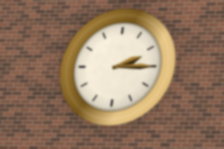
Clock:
2:15
